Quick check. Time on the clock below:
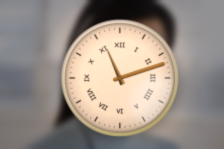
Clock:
11:12
